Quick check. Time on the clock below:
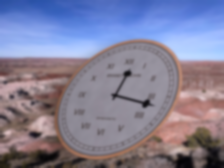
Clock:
12:17
